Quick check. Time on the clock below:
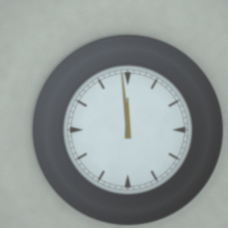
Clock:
11:59
